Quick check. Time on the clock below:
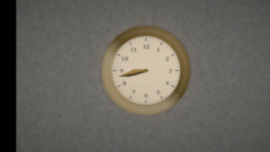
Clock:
8:43
